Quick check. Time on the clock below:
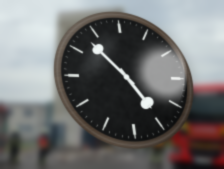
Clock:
4:53
